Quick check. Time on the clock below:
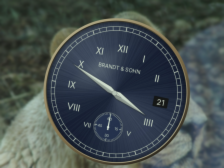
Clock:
3:49
